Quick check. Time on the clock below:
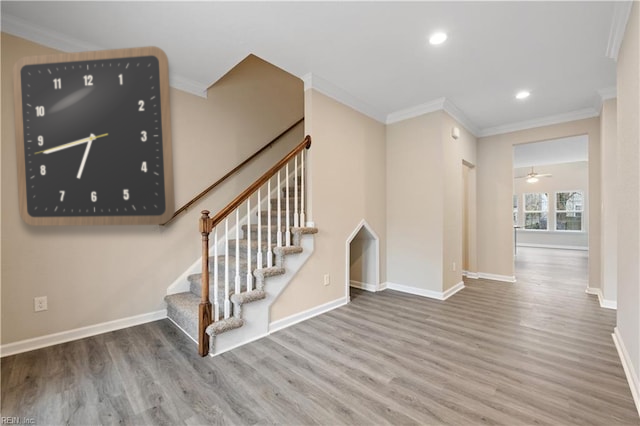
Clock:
6:42:43
